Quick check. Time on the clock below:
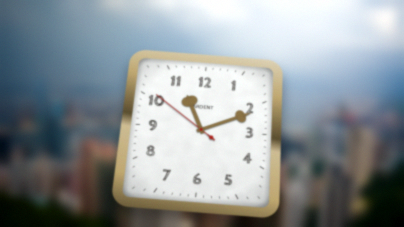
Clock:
11:10:51
